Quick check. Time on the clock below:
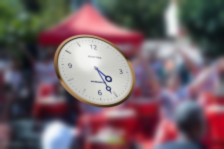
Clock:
4:26
